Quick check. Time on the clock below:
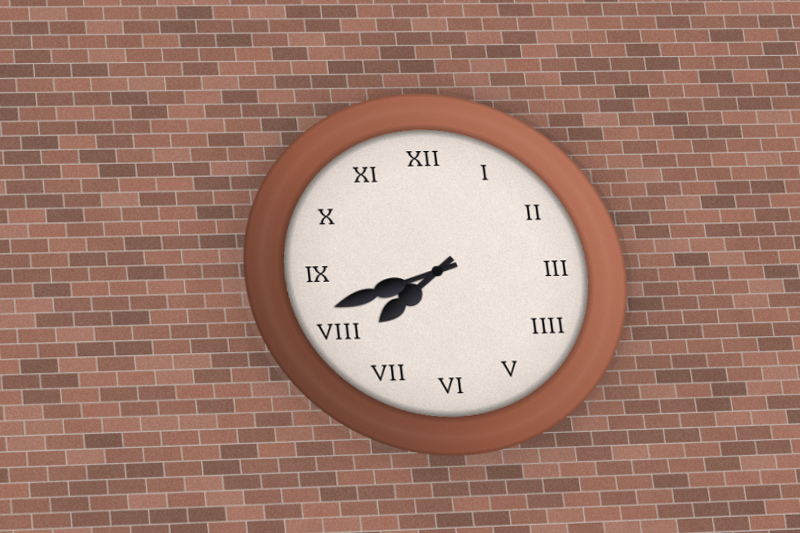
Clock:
7:42
